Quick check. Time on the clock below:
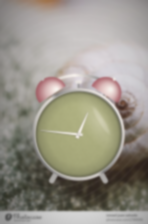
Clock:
12:46
